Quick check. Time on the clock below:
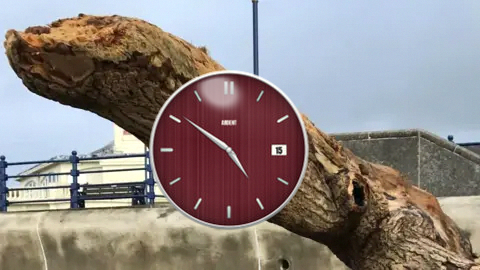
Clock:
4:51
